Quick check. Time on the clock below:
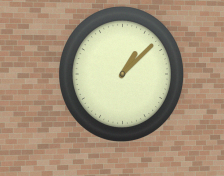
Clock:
1:08
